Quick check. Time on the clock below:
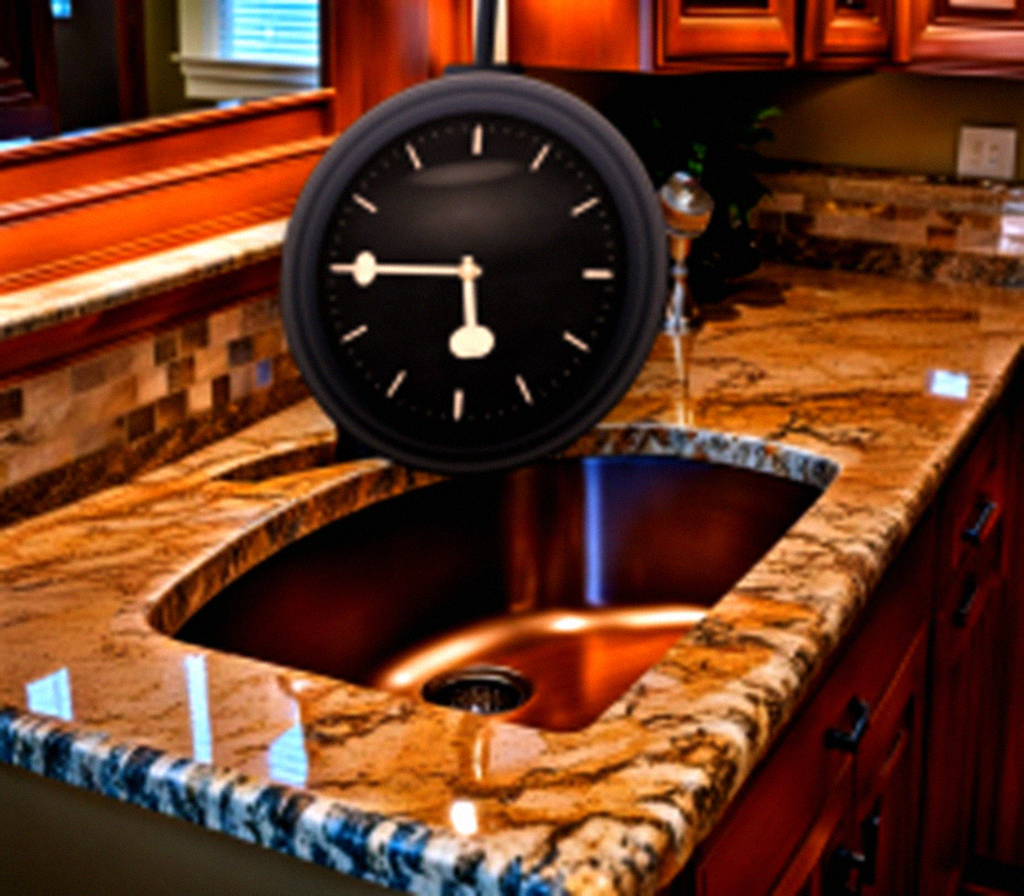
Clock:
5:45
